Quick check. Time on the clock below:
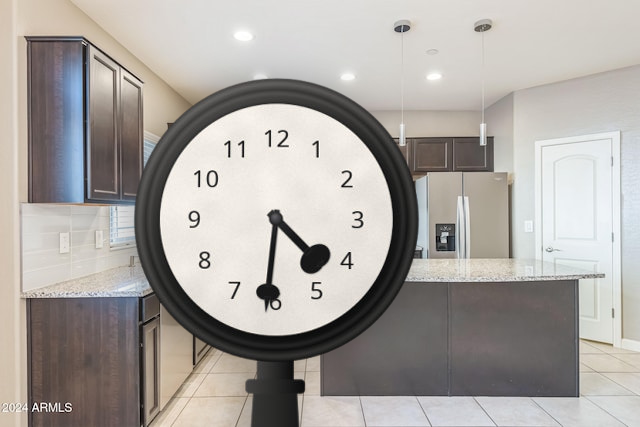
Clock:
4:31
